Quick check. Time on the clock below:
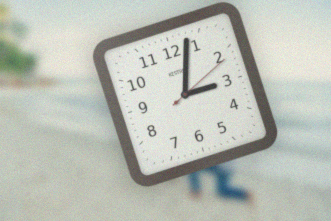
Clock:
3:03:11
